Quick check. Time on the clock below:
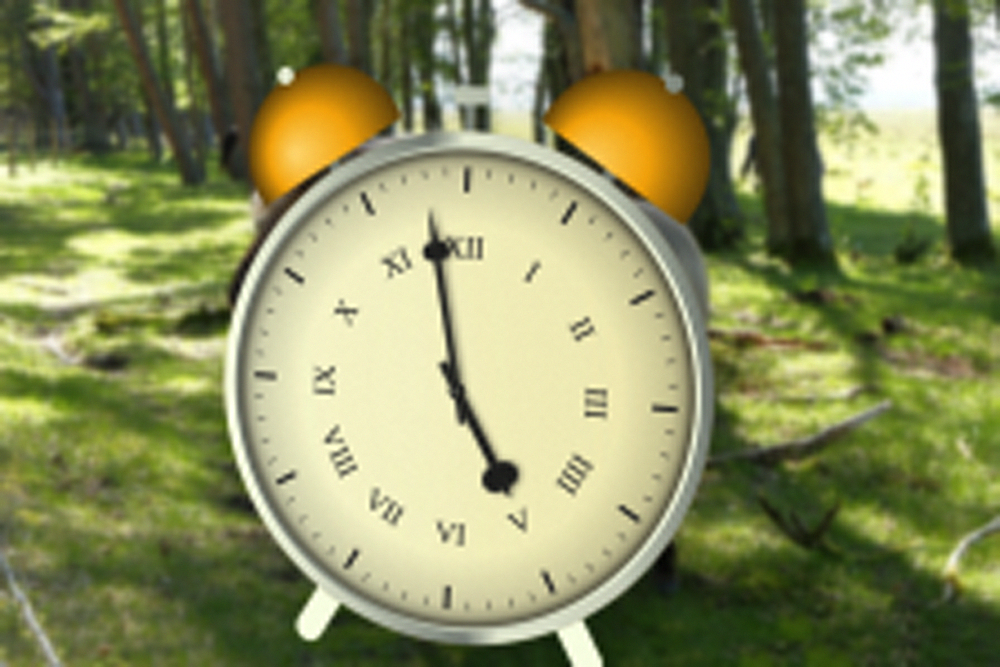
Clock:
4:58
